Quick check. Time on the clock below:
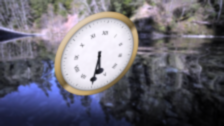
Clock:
5:30
